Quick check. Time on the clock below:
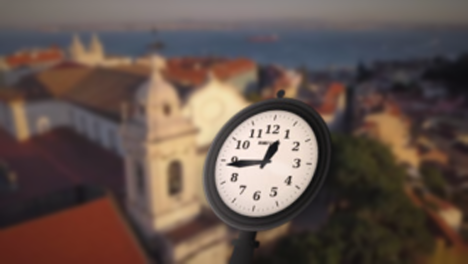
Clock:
12:44
